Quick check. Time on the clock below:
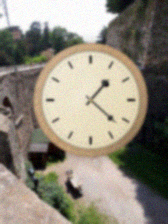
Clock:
1:22
